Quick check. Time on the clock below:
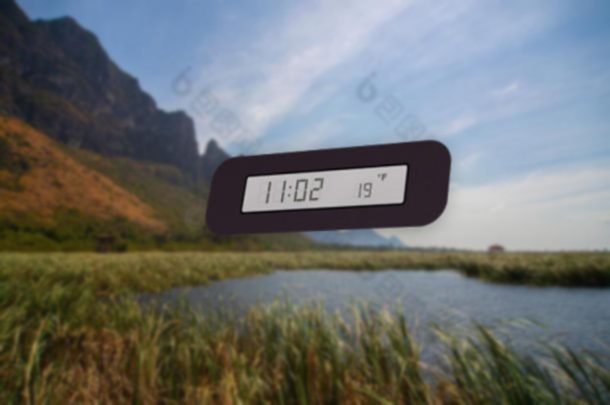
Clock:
11:02
